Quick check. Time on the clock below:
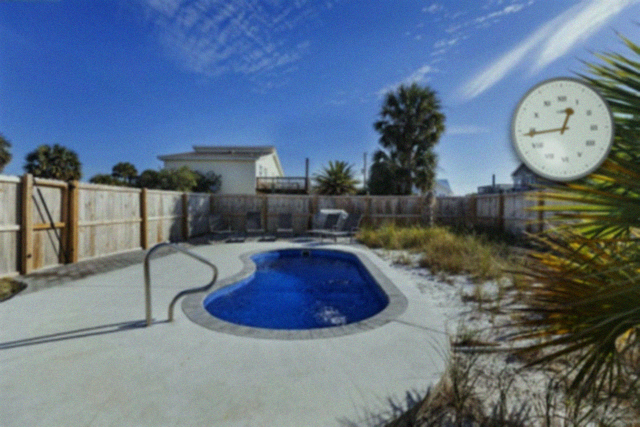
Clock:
12:44
